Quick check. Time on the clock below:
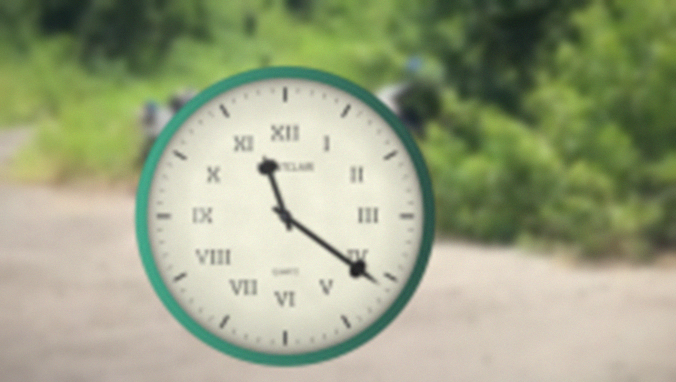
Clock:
11:21
